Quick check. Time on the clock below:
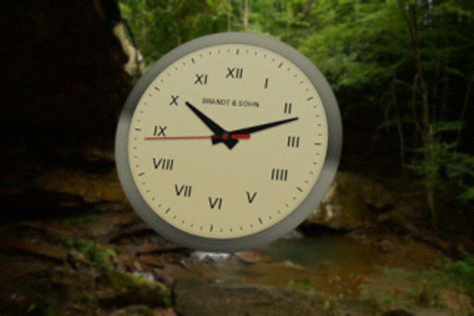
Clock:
10:11:44
